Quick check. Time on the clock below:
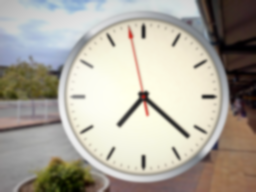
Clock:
7:21:58
